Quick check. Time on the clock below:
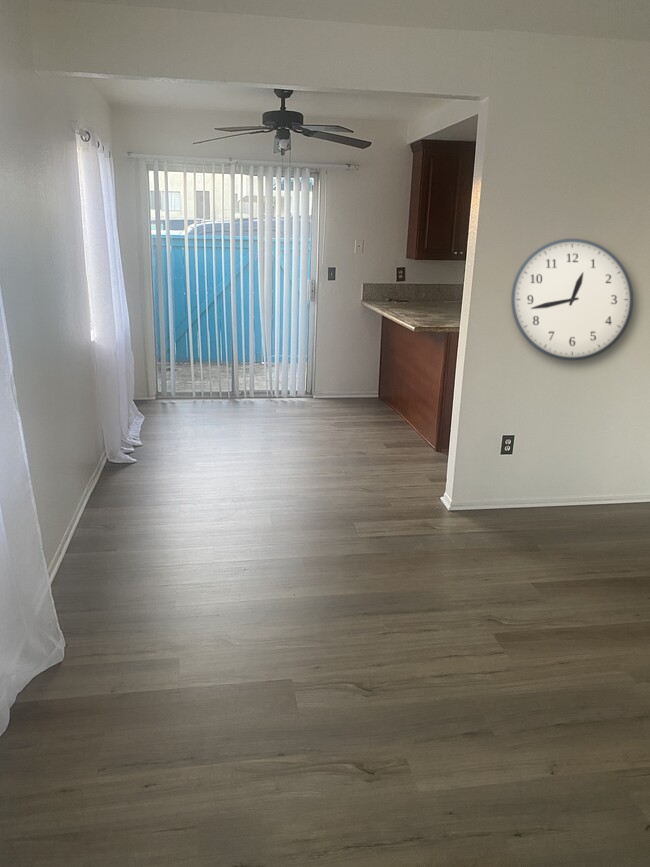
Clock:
12:43
